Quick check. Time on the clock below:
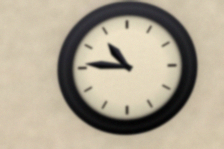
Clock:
10:46
